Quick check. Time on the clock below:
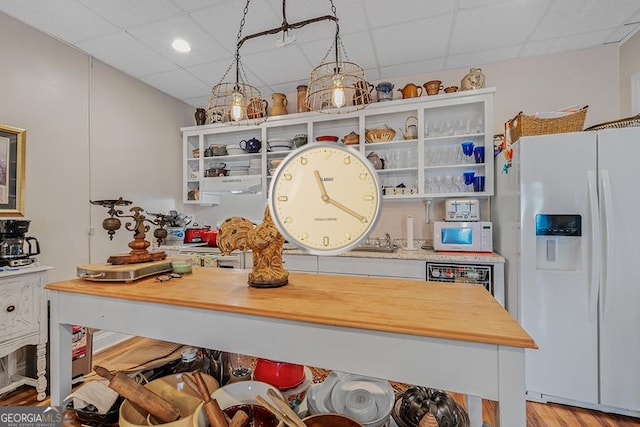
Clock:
11:20
